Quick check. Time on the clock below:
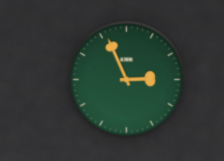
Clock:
2:56
